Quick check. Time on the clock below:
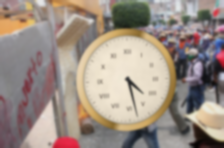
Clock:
4:28
